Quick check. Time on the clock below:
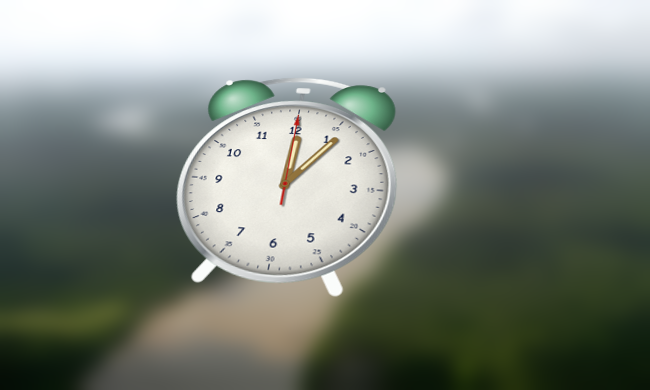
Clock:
12:06:00
